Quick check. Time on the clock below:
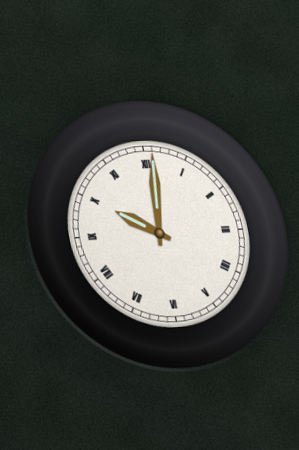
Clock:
10:01
